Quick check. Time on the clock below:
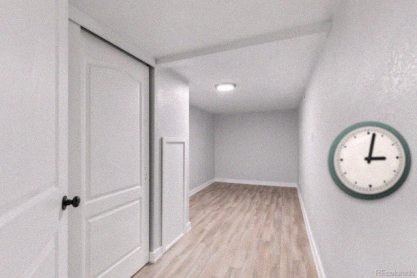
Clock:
3:02
